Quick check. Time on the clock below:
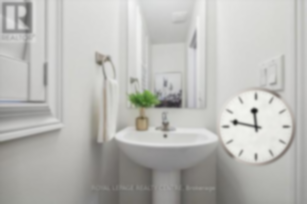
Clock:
11:47
